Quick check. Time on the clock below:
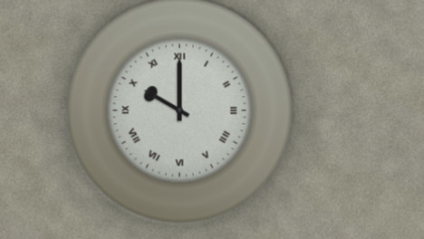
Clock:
10:00
